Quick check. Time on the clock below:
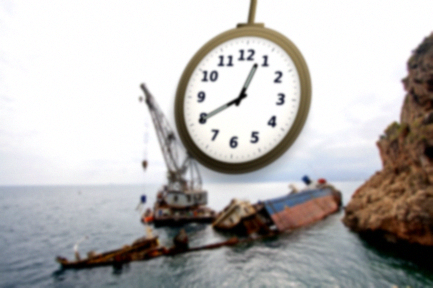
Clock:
12:40
